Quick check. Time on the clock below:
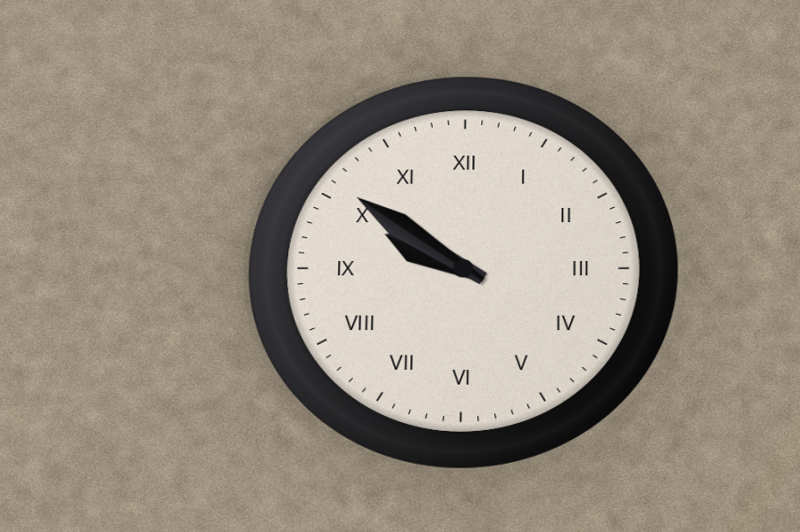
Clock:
9:51
